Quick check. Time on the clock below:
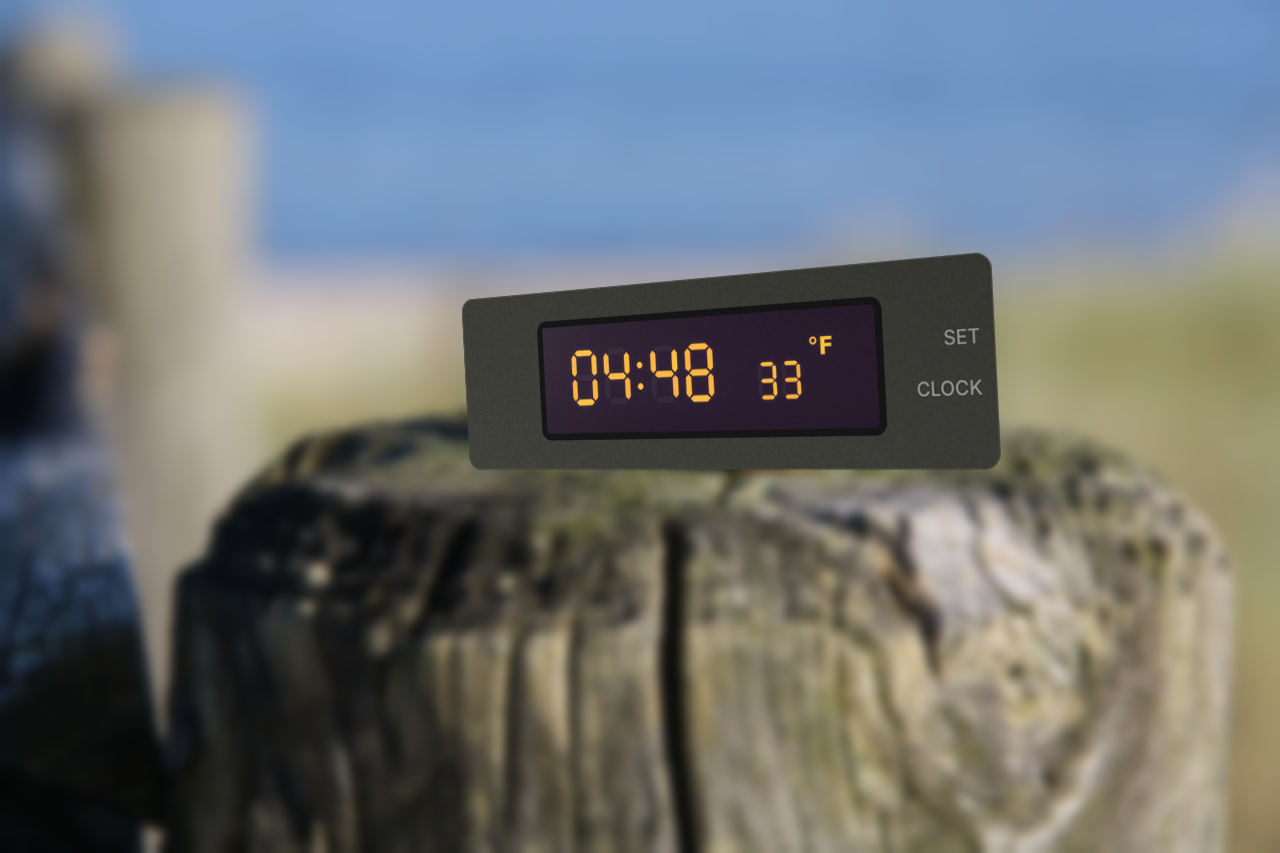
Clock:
4:48
